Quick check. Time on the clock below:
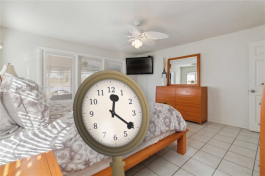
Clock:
12:21
